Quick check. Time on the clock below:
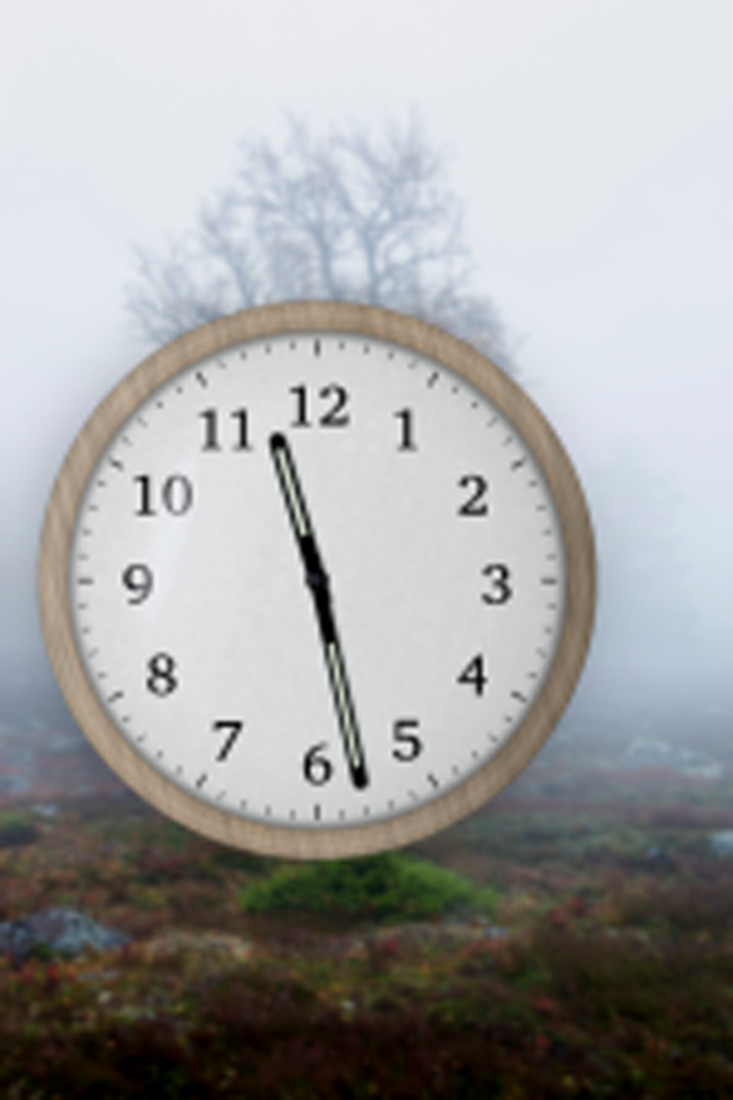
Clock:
11:28
